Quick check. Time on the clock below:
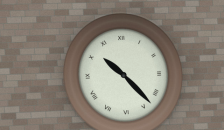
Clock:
10:23
